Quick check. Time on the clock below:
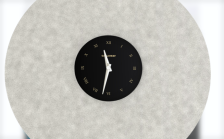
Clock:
11:32
